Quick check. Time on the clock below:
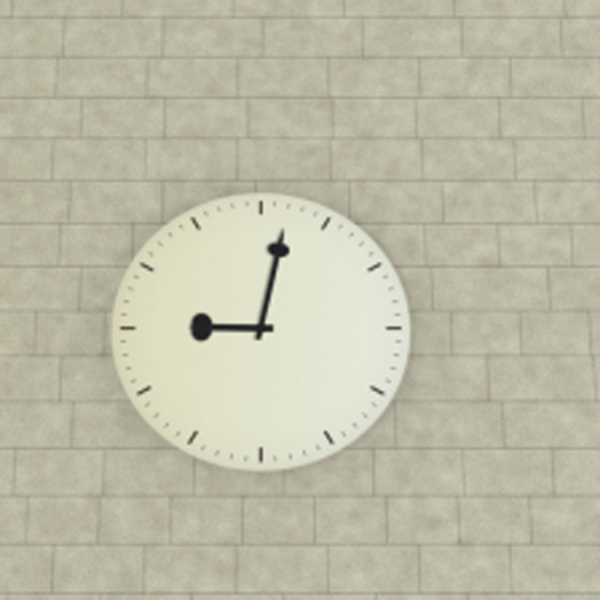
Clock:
9:02
